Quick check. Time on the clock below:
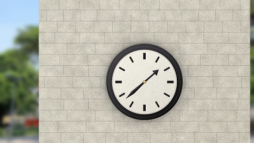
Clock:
1:38
